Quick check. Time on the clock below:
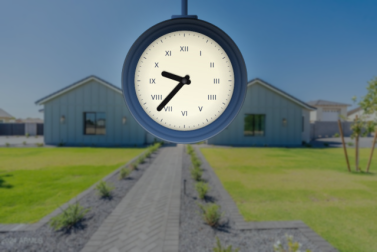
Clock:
9:37
